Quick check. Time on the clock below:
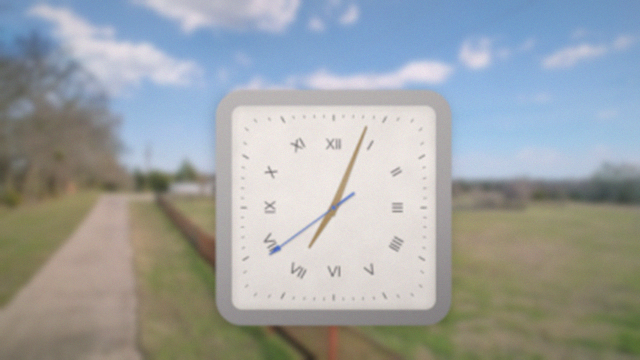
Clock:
7:03:39
